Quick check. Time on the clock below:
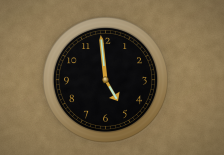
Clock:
4:59
